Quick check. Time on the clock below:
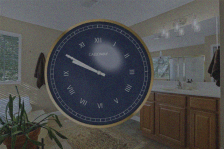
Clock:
9:50
